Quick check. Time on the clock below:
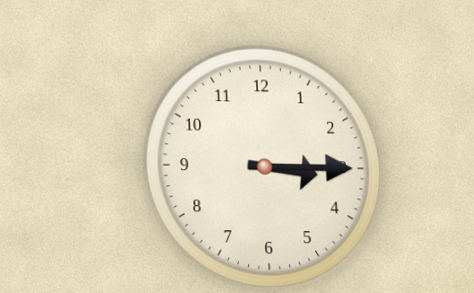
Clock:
3:15
